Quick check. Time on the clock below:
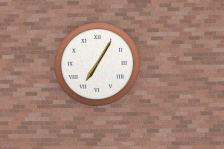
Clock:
7:05
